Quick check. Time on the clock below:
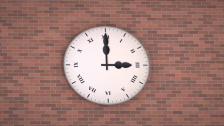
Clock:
3:00
